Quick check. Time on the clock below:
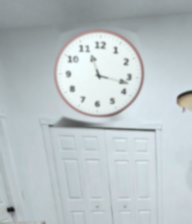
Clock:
11:17
